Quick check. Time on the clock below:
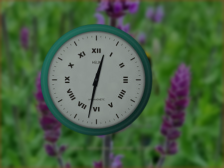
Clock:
12:32
